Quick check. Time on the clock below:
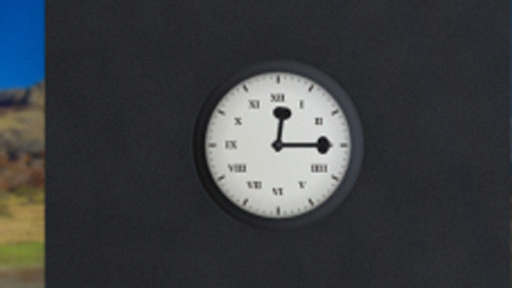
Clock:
12:15
